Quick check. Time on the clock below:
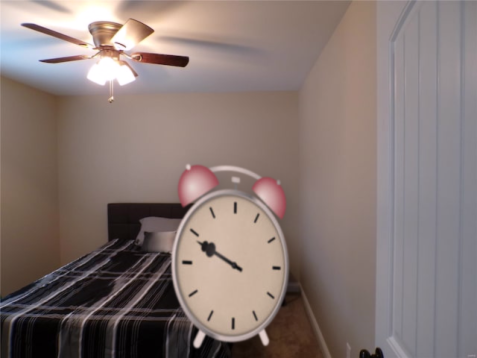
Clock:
9:49
